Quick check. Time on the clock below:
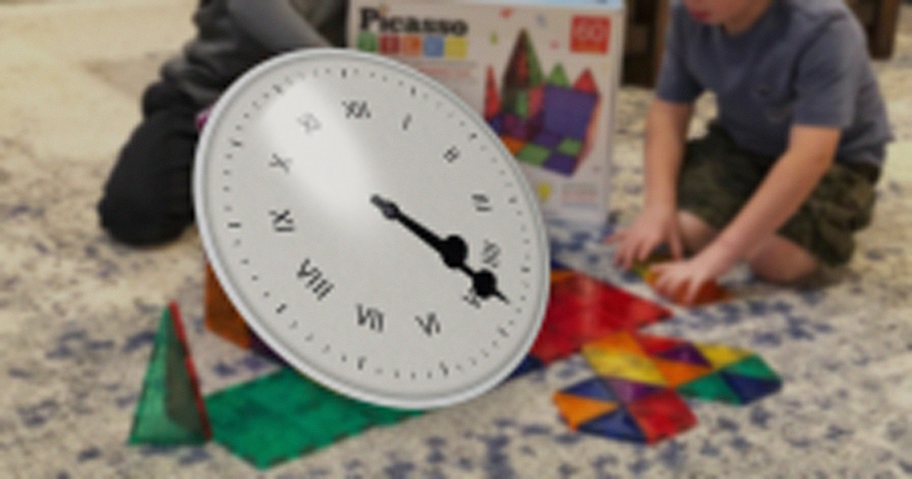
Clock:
4:23
